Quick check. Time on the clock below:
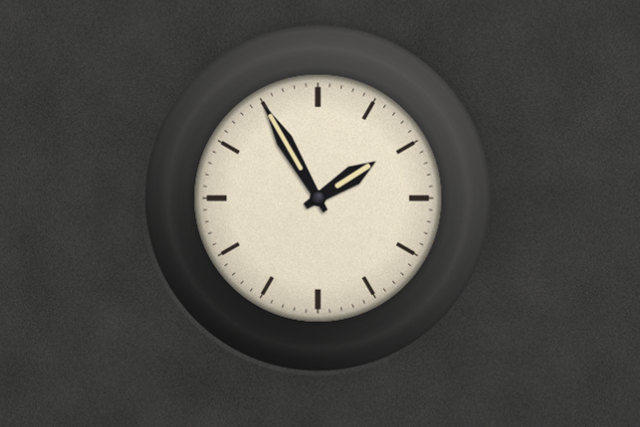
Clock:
1:55
